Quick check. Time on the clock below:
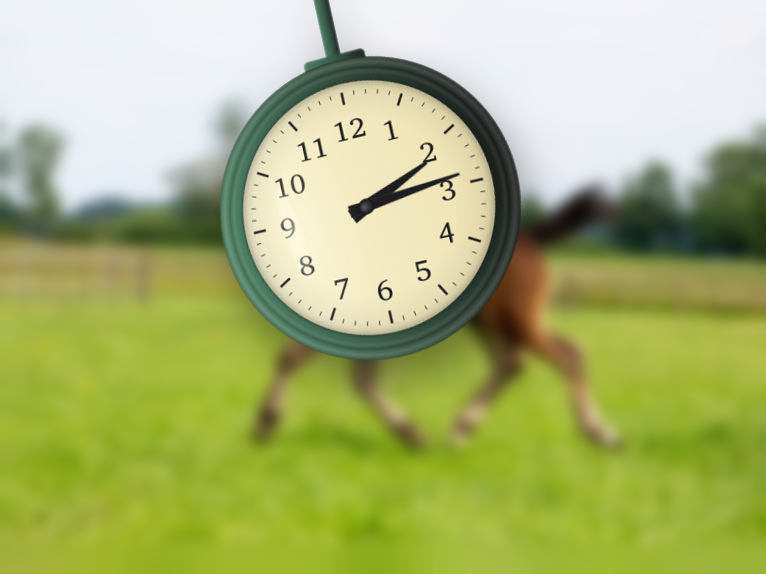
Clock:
2:14
